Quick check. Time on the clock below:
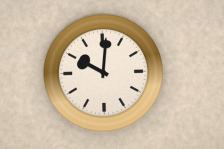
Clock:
10:01
